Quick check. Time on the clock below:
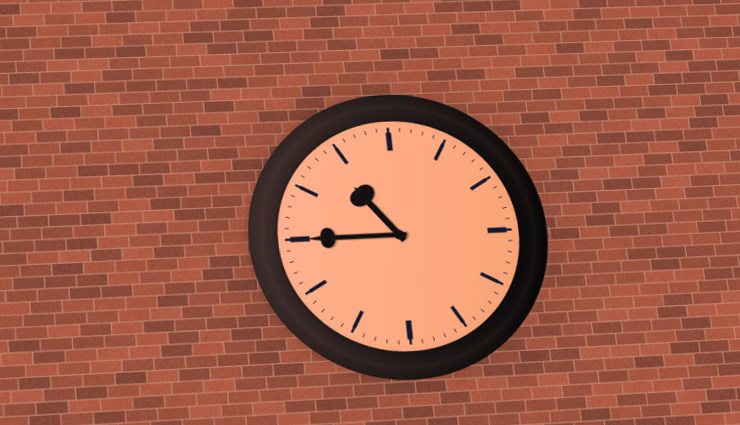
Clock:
10:45
